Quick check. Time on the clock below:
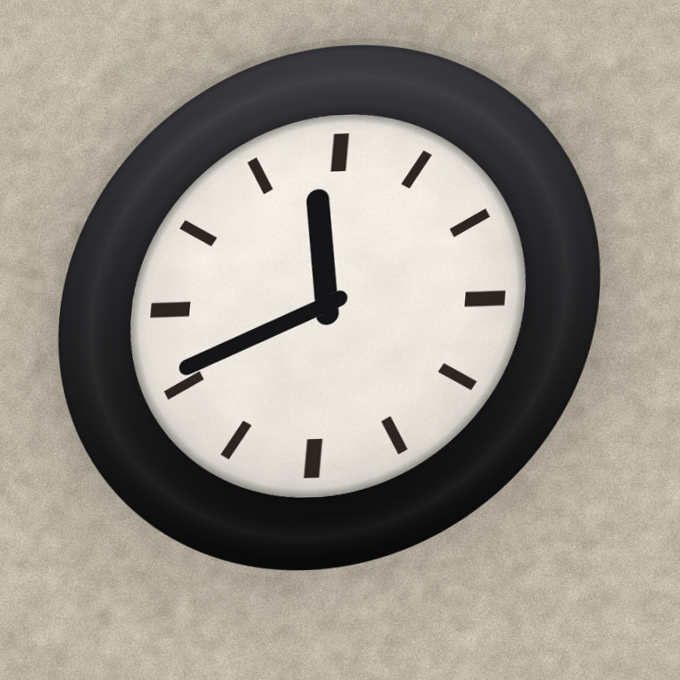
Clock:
11:41
